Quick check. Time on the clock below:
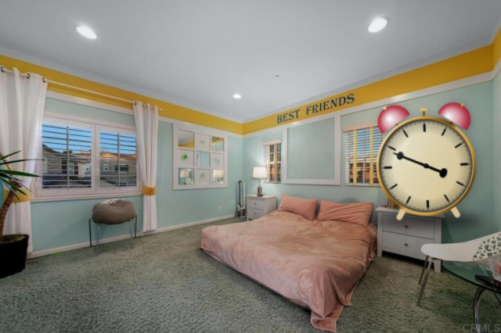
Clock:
3:49
